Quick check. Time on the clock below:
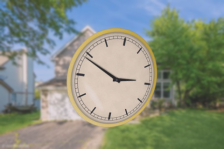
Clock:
2:49
